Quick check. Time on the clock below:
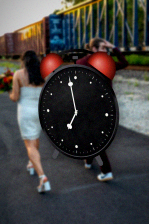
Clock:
6:58
